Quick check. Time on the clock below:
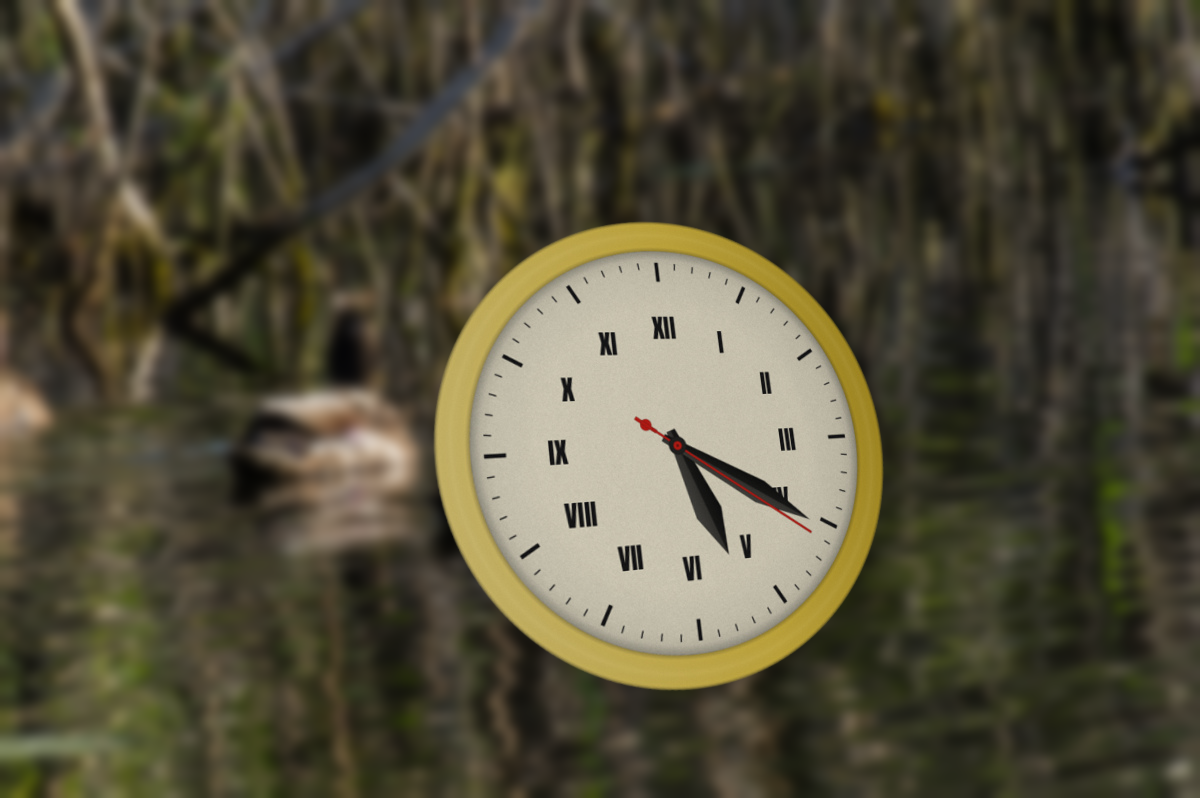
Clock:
5:20:21
